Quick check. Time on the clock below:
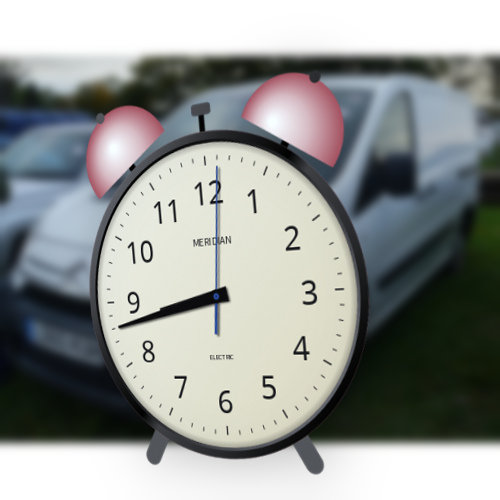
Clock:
8:43:01
